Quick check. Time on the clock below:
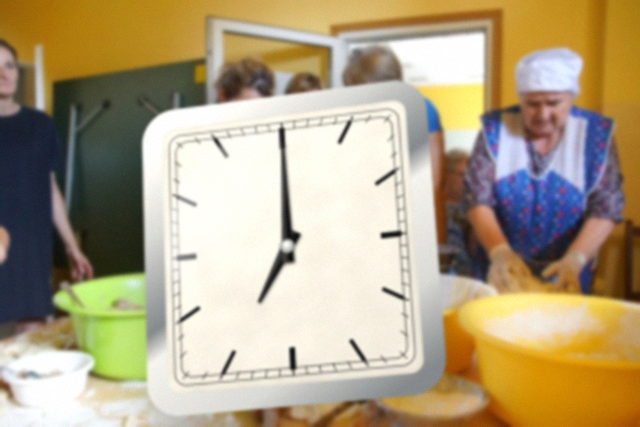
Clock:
7:00
